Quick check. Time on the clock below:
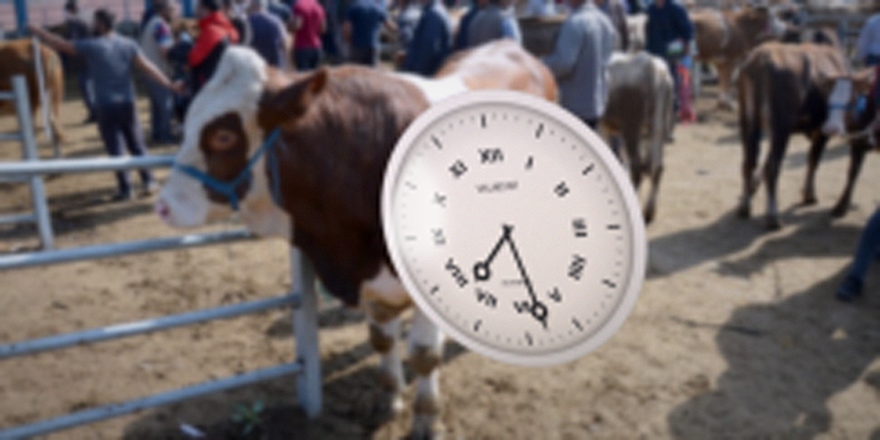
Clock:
7:28
